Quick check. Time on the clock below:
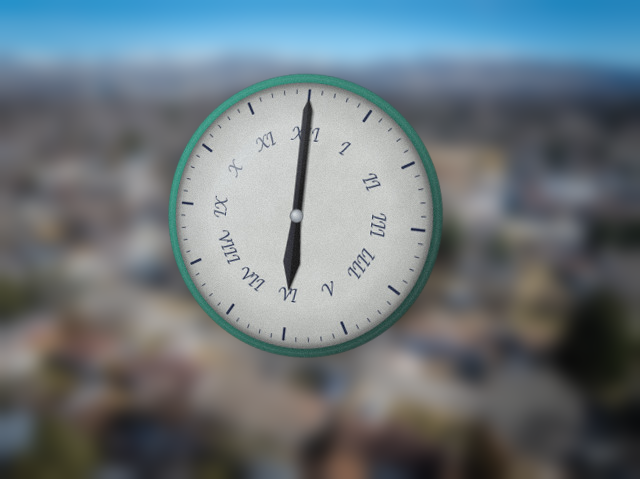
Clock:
6:00
